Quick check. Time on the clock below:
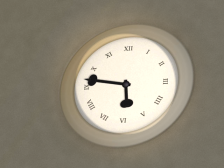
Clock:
5:47
